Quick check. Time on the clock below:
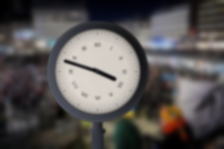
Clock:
3:48
